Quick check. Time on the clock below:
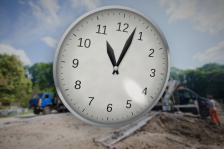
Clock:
11:03
